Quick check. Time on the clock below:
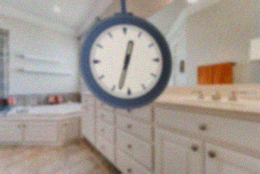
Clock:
12:33
